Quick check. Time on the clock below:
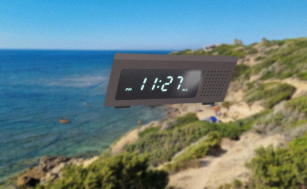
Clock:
11:27
